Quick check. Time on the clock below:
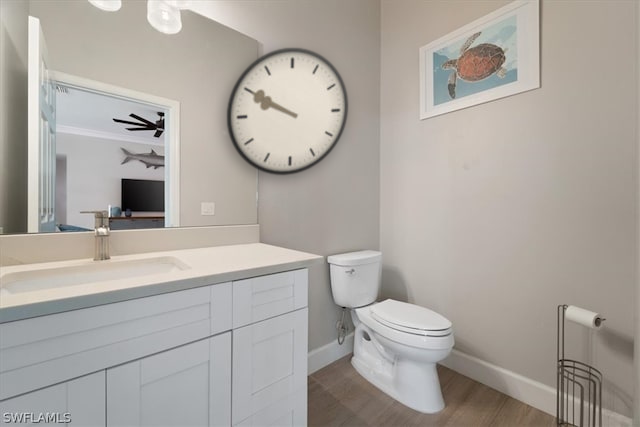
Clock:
9:50
